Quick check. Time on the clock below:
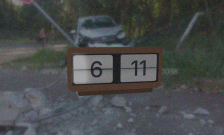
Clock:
6:11
